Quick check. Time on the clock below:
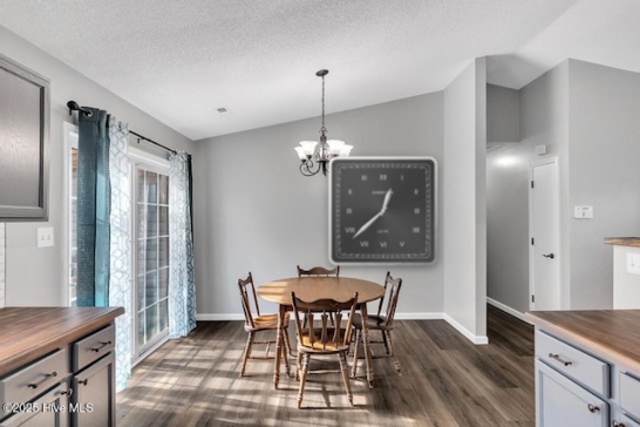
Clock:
12:38
